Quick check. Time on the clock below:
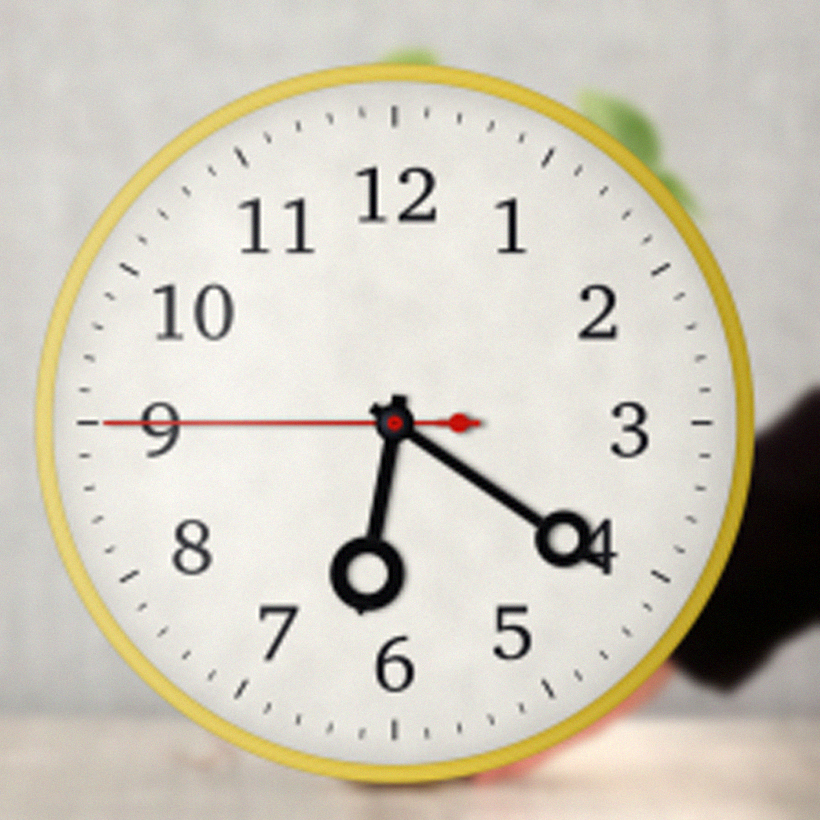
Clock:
6:20:45
